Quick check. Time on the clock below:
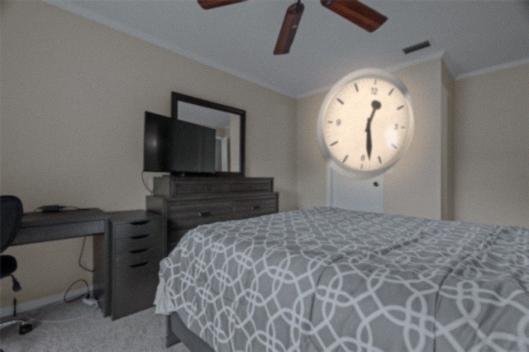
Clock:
12:28
